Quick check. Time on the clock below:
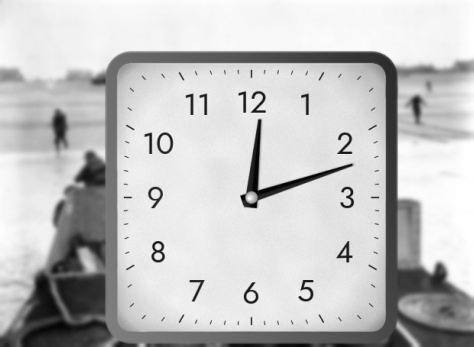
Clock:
12:12
